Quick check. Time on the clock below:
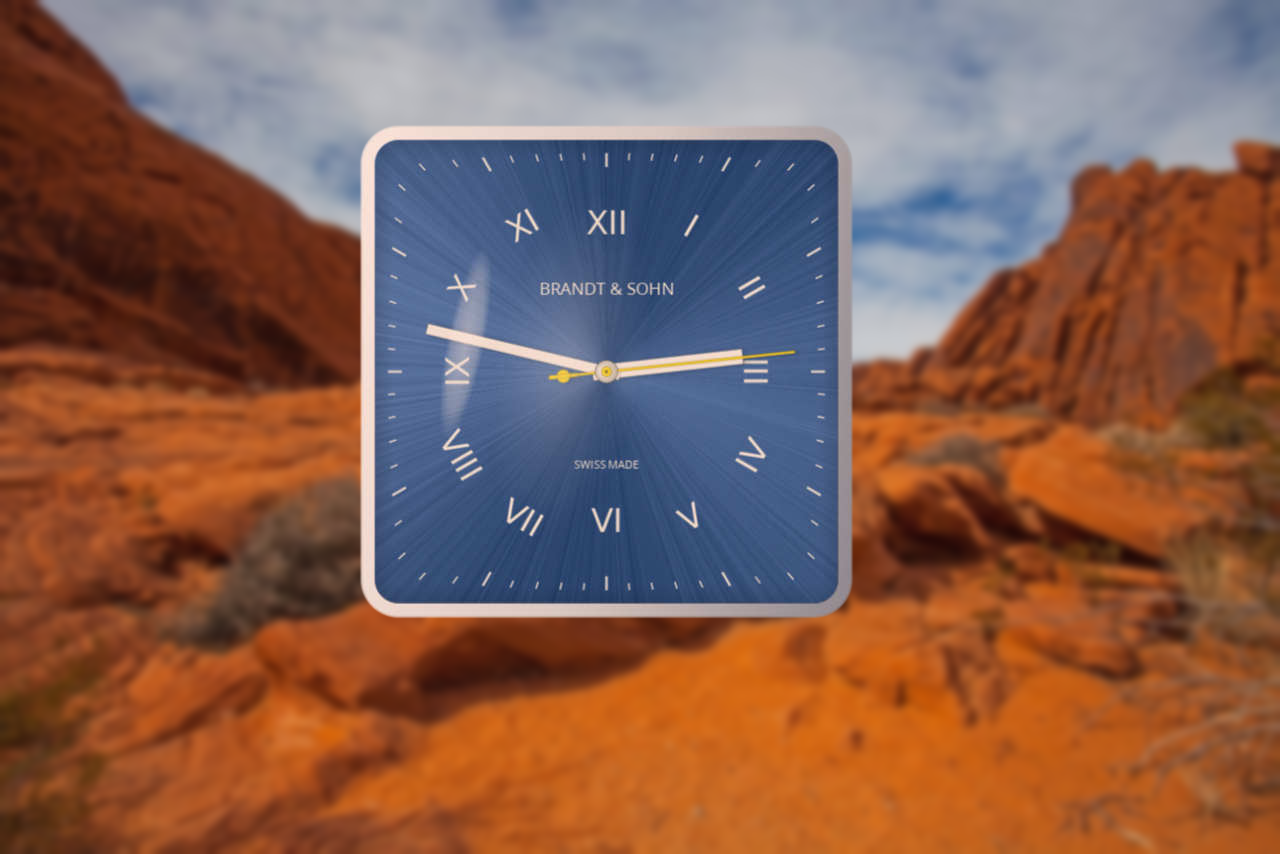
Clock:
2:47:14
